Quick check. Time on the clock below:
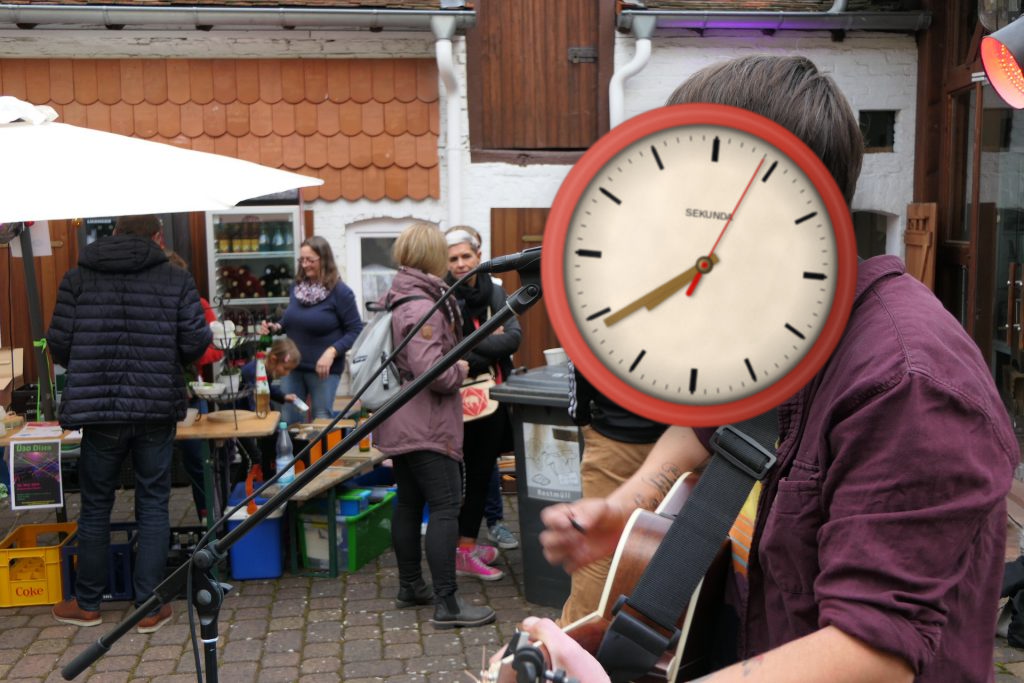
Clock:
7:39:04
